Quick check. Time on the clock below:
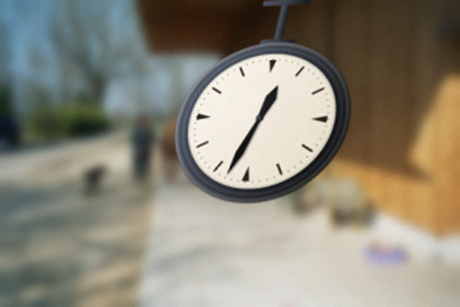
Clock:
12:33
